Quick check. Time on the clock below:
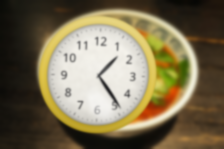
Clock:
1:24
